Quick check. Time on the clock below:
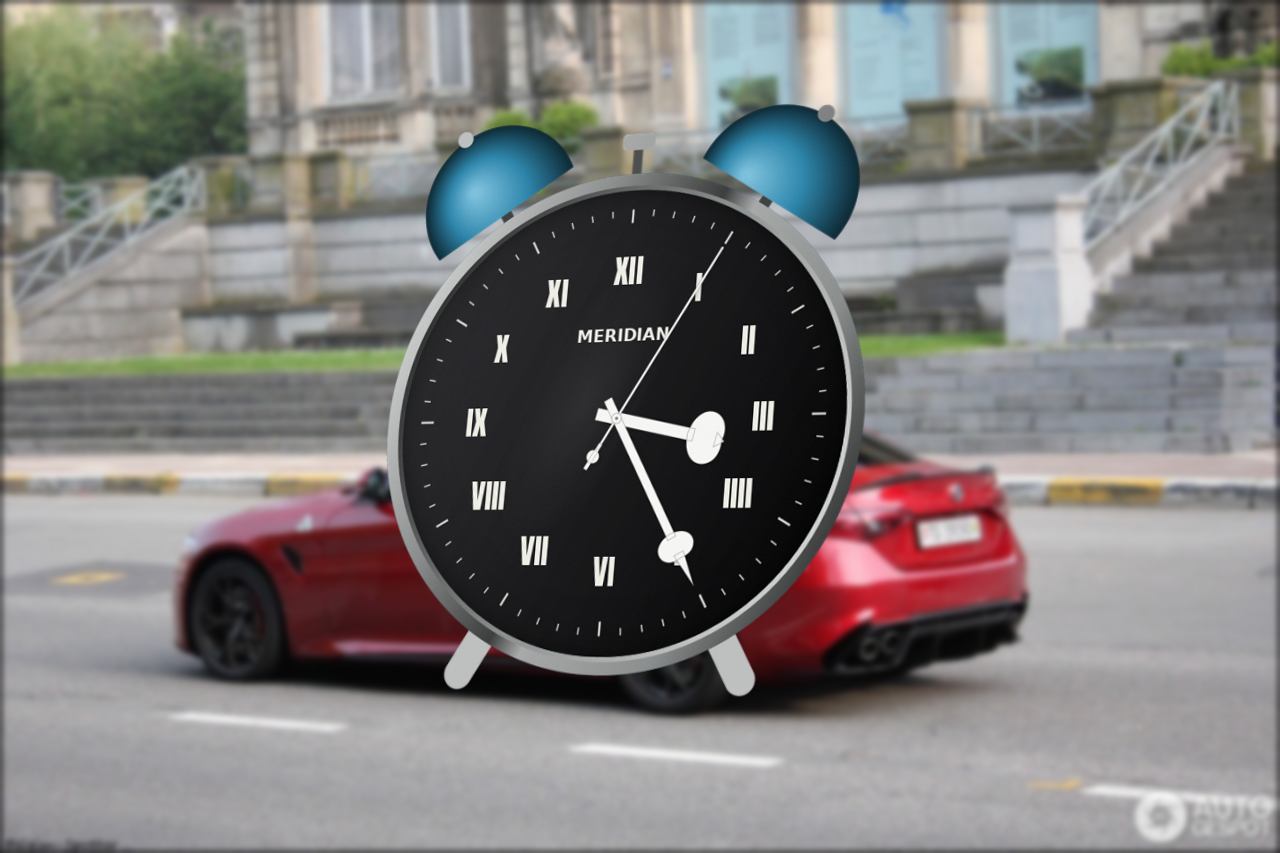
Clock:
3:25:05
